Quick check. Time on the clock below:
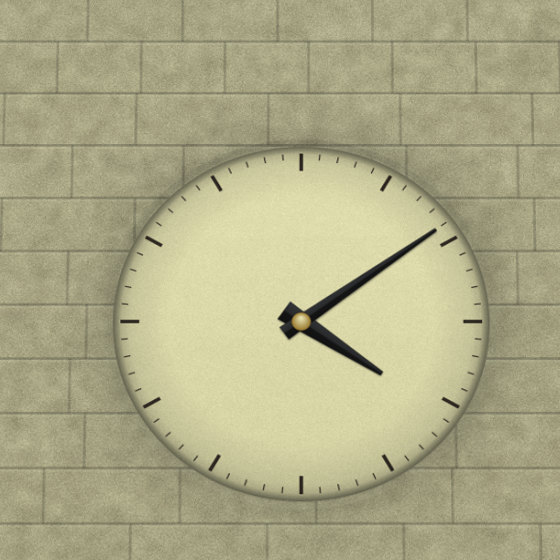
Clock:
4:09
